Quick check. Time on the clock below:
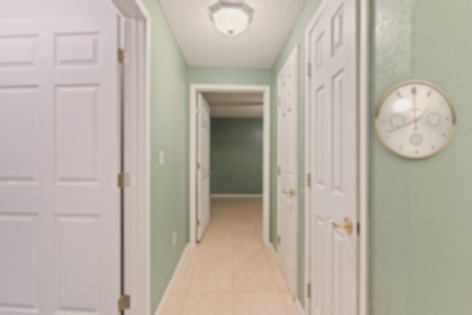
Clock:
1:42
